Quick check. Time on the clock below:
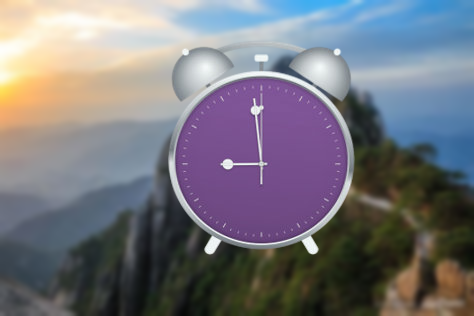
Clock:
8:59:00
